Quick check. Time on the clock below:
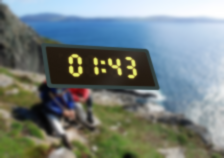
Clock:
1:43
